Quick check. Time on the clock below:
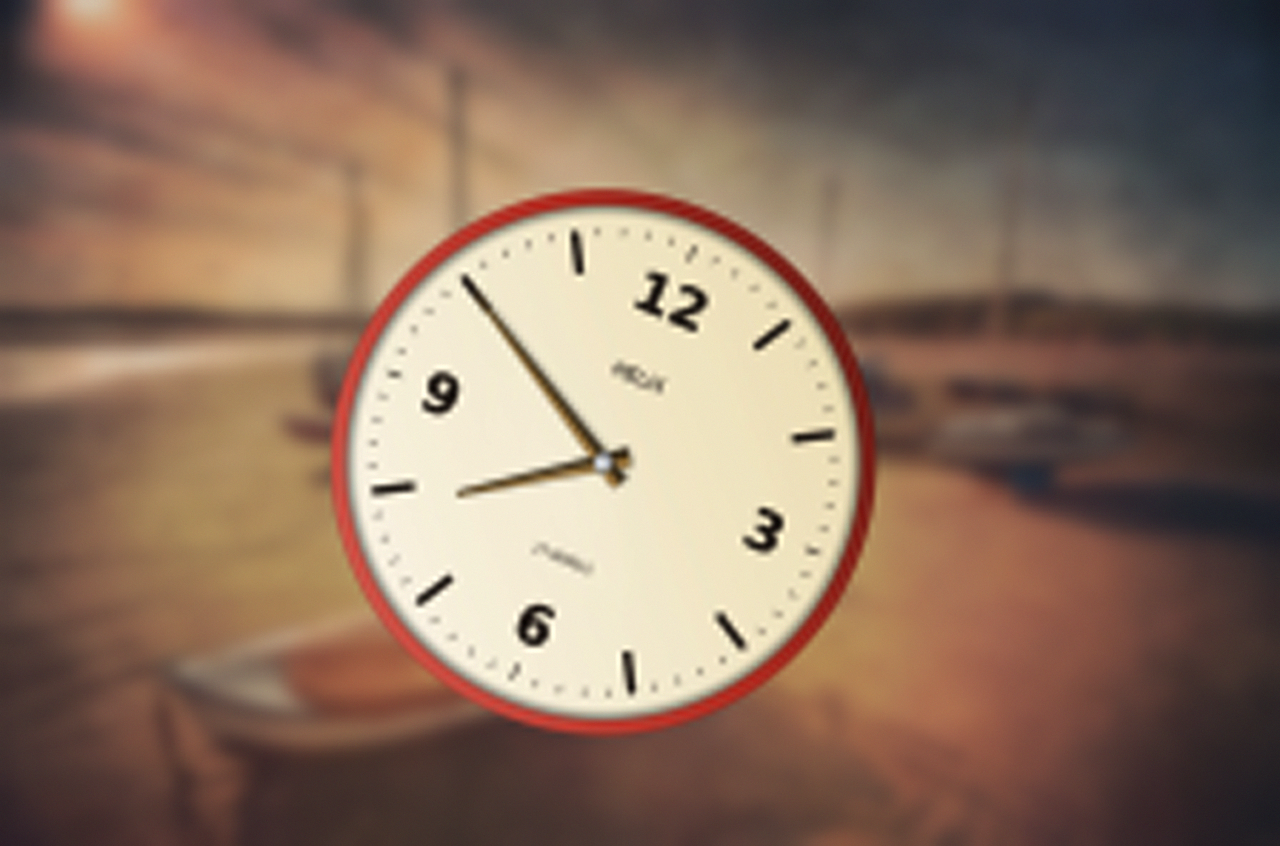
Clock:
7:50
